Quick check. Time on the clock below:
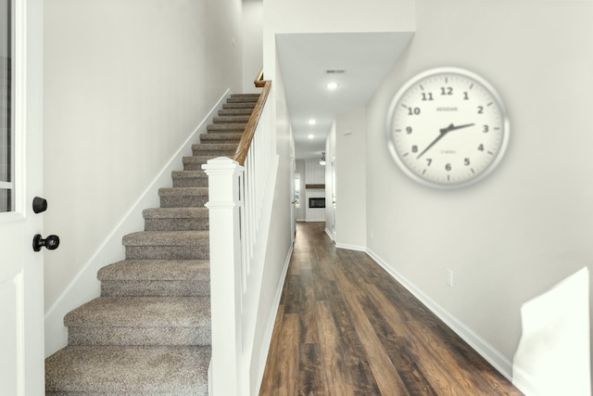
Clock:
2:38
